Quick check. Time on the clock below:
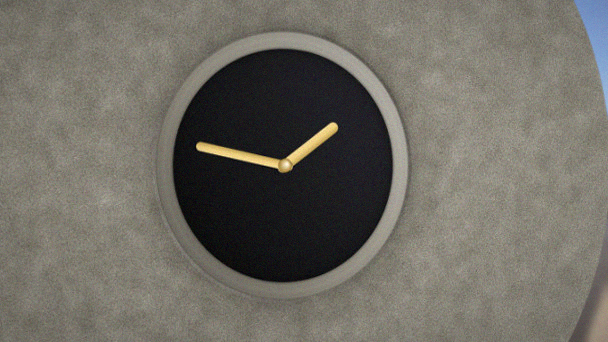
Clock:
1:47
